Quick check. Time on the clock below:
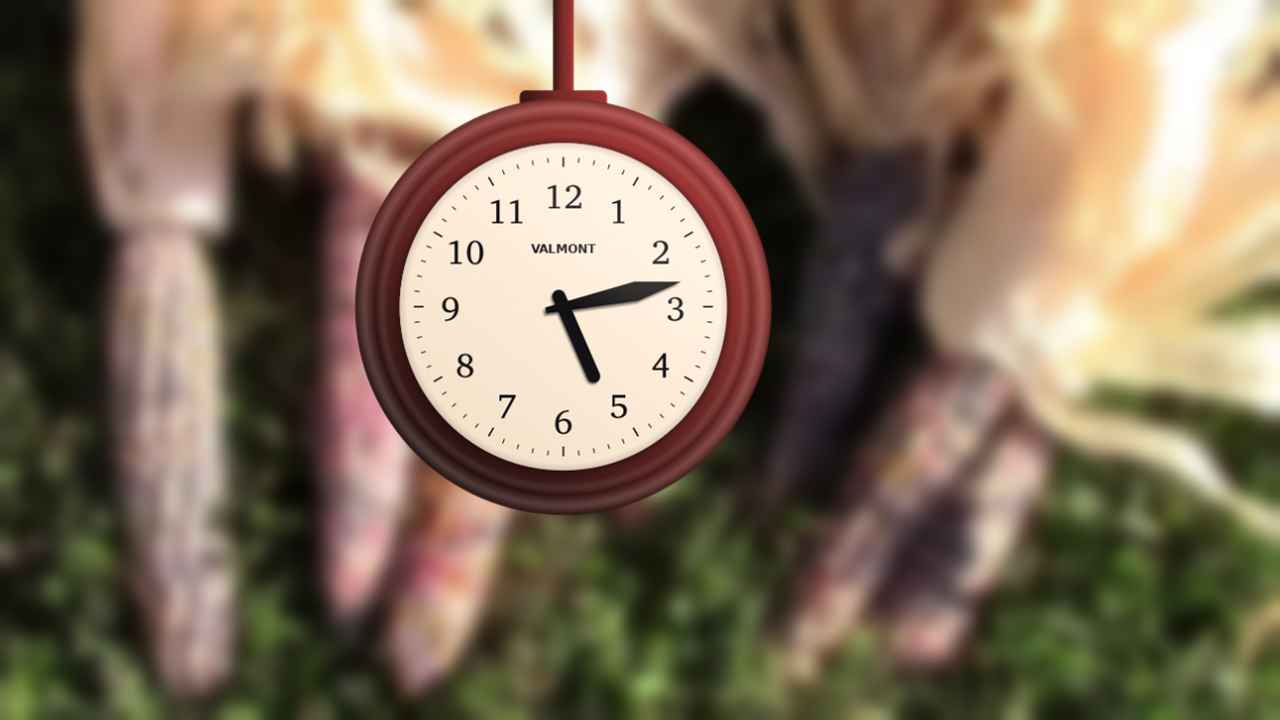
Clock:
5:13
